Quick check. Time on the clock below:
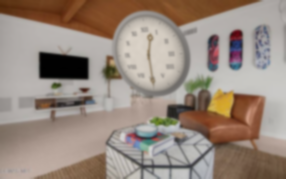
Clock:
12:30
